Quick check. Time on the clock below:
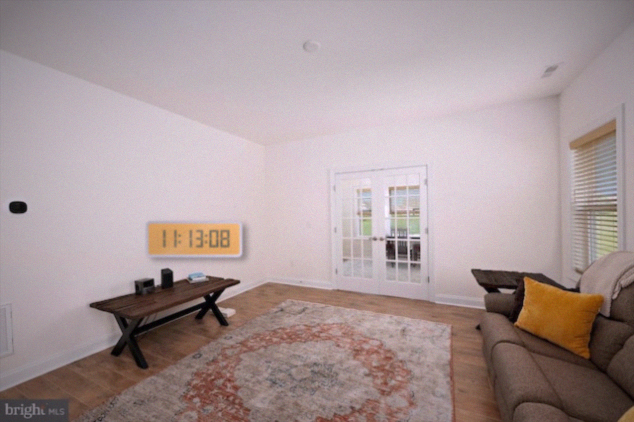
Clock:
11:13:08
